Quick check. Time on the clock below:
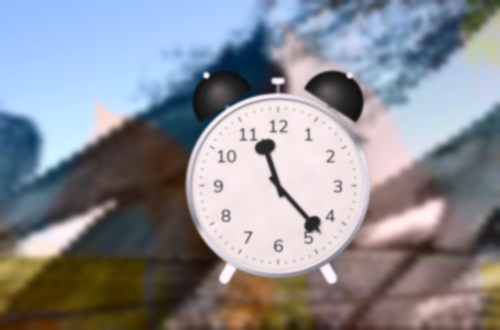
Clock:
11:23
